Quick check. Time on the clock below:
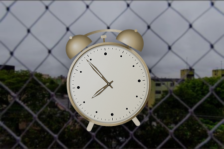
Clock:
7:54
